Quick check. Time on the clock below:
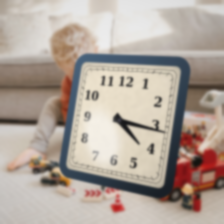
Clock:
4:16
